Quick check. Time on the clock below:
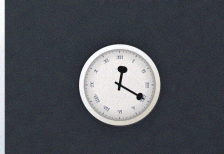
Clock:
12:20
